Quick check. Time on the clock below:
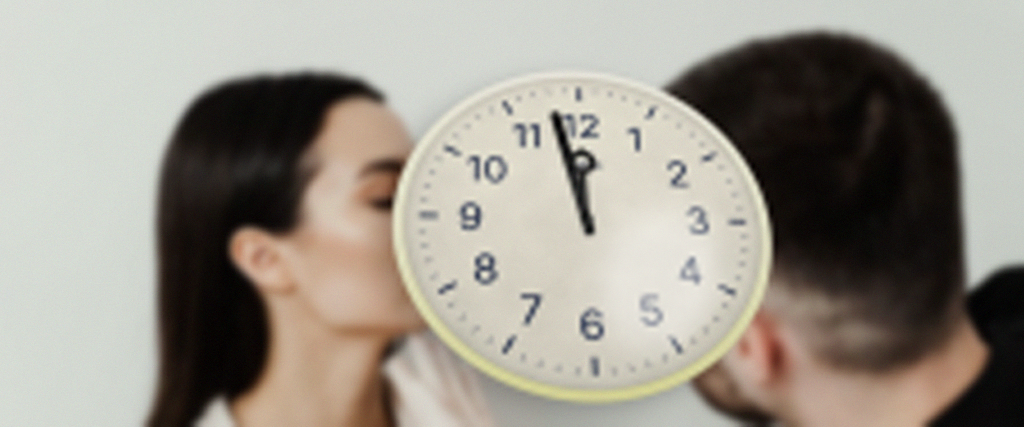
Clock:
11:58
